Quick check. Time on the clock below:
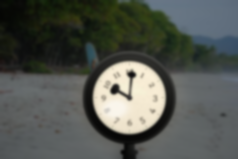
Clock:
10:01
